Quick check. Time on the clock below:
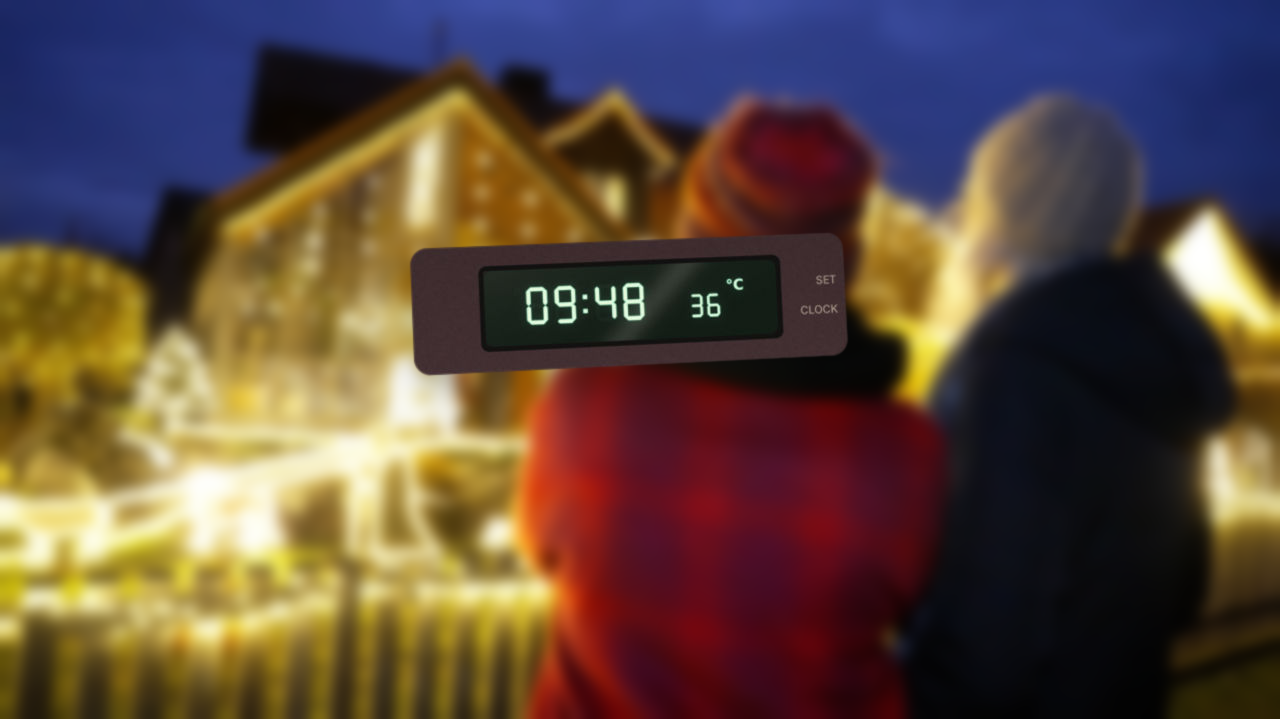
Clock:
9:48
